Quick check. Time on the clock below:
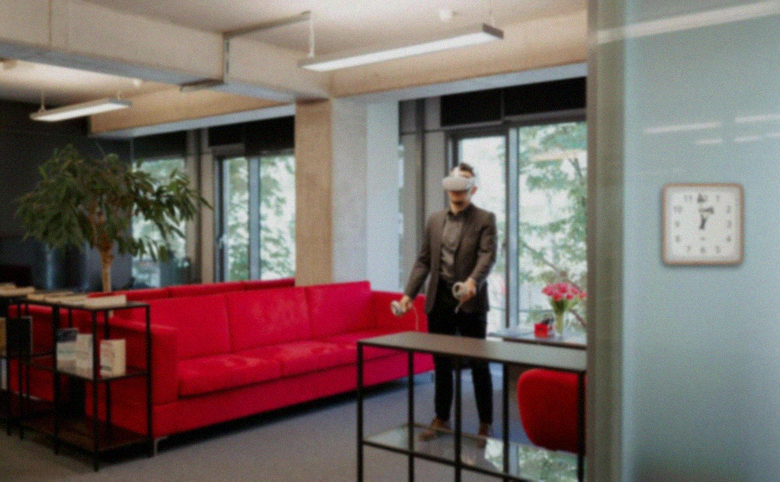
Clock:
12:59
